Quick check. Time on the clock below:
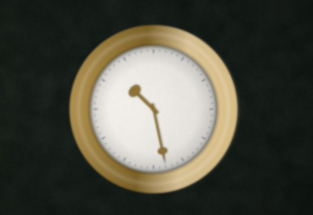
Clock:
10:28
